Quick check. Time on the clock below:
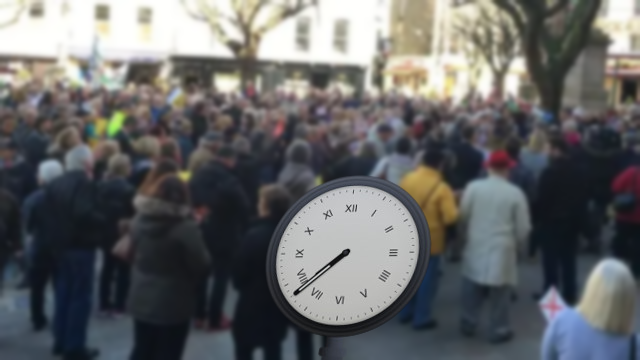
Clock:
7:38
